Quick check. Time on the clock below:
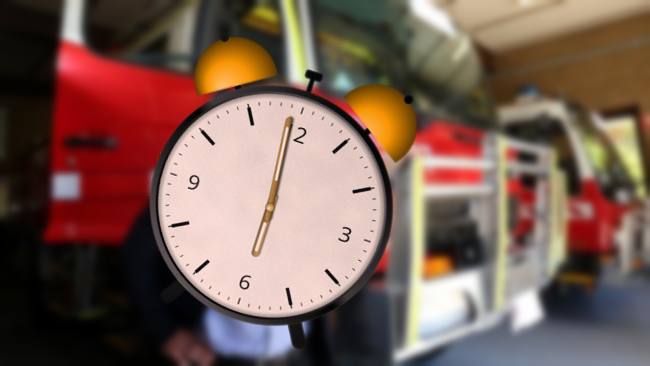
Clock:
5:59
